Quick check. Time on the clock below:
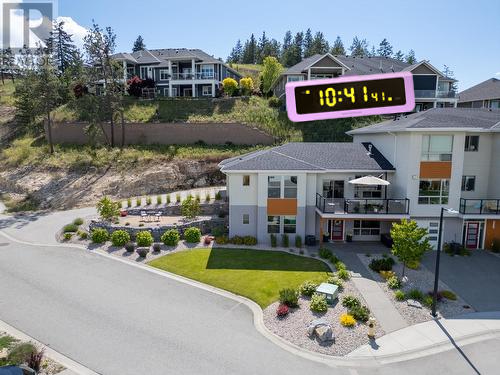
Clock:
10:41:41
